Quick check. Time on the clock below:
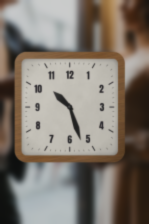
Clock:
10:27
